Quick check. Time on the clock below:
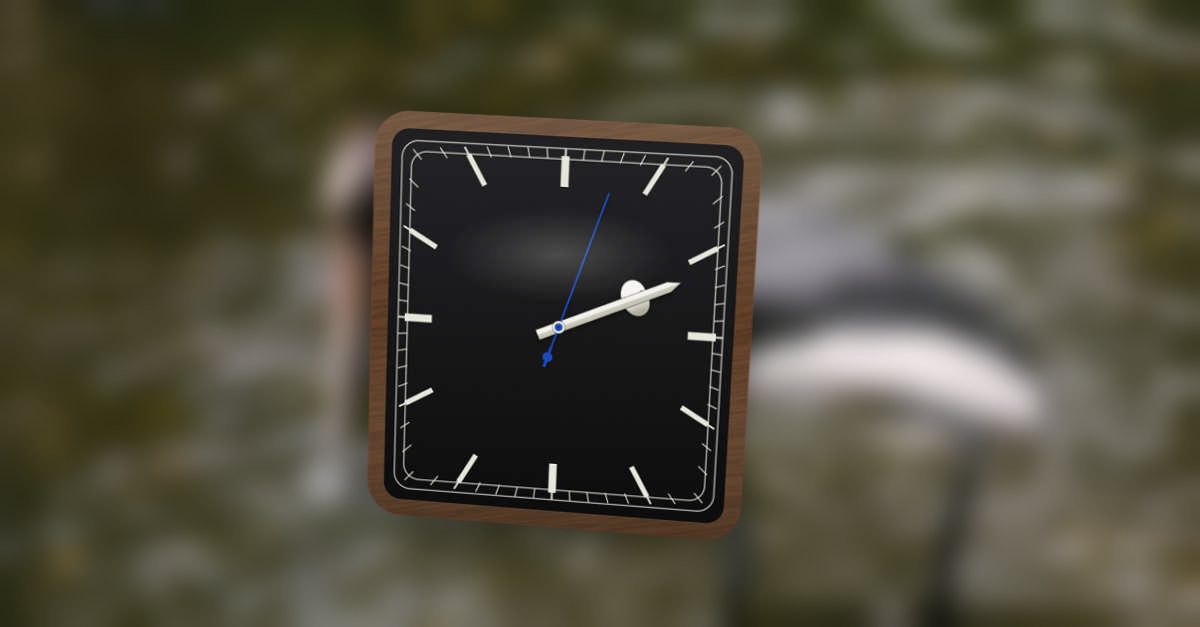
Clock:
2:11:03
